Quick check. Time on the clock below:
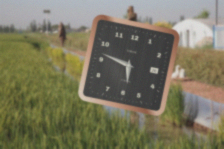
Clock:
5:47
